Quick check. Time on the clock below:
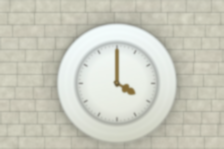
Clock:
4:00
